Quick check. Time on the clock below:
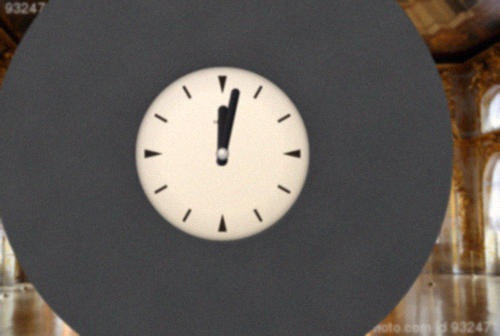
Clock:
12:02
